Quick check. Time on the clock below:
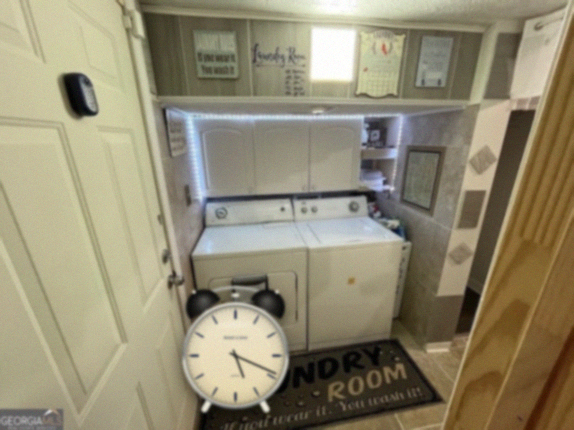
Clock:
5:19
